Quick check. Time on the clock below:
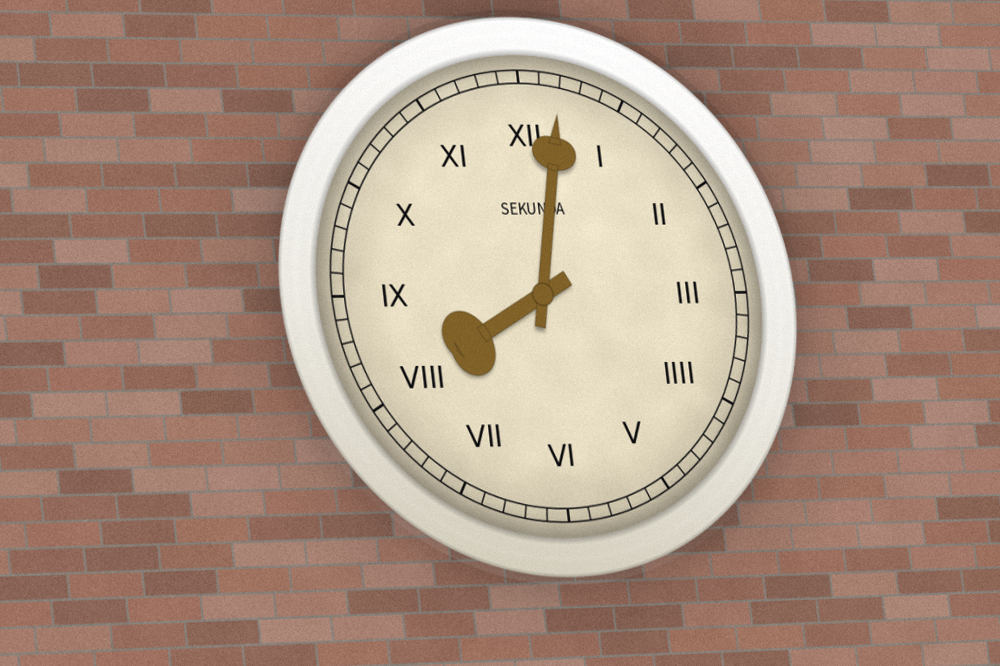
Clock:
8:02
